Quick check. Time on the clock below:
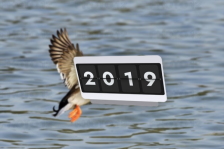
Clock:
20:19
